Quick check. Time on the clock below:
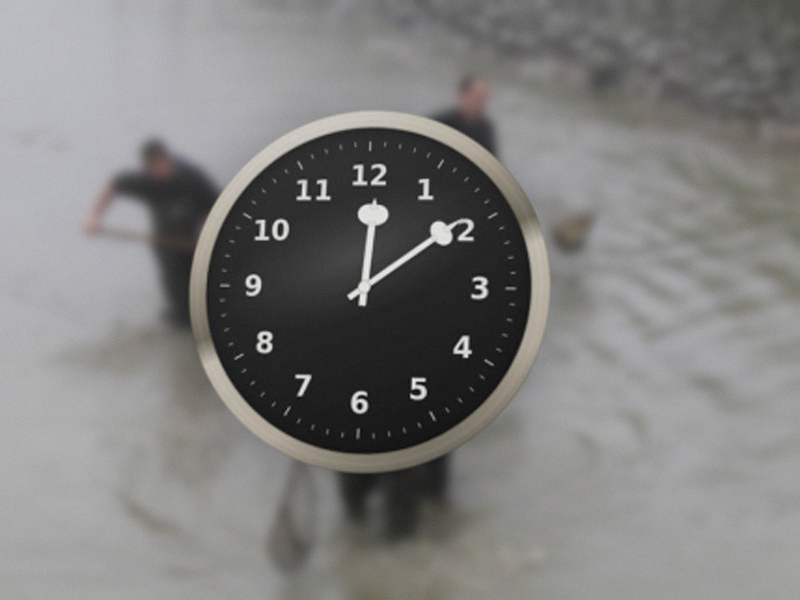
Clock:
12:09
